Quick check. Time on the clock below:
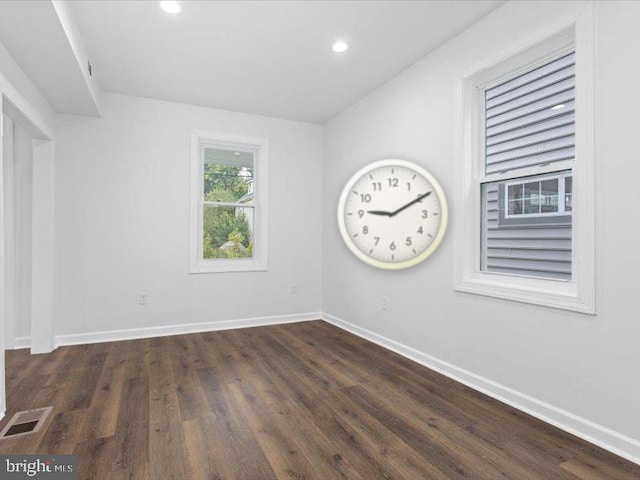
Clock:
9:10
